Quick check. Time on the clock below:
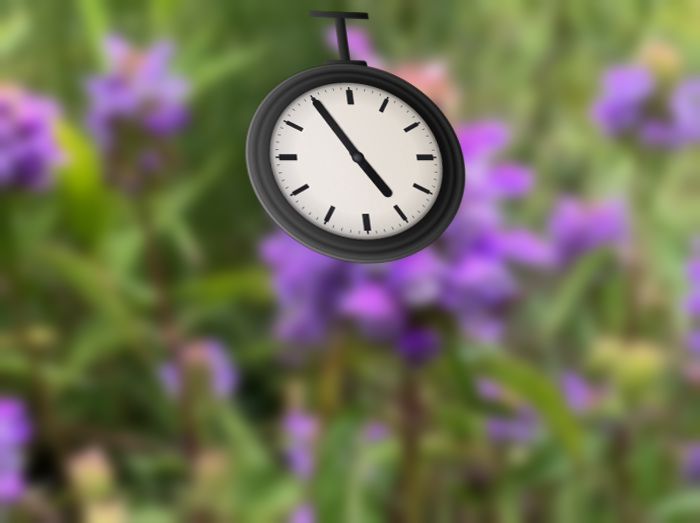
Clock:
4:55
